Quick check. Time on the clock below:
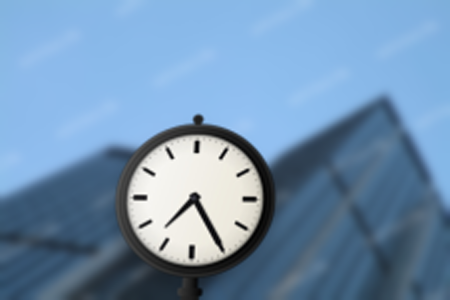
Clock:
7:25
